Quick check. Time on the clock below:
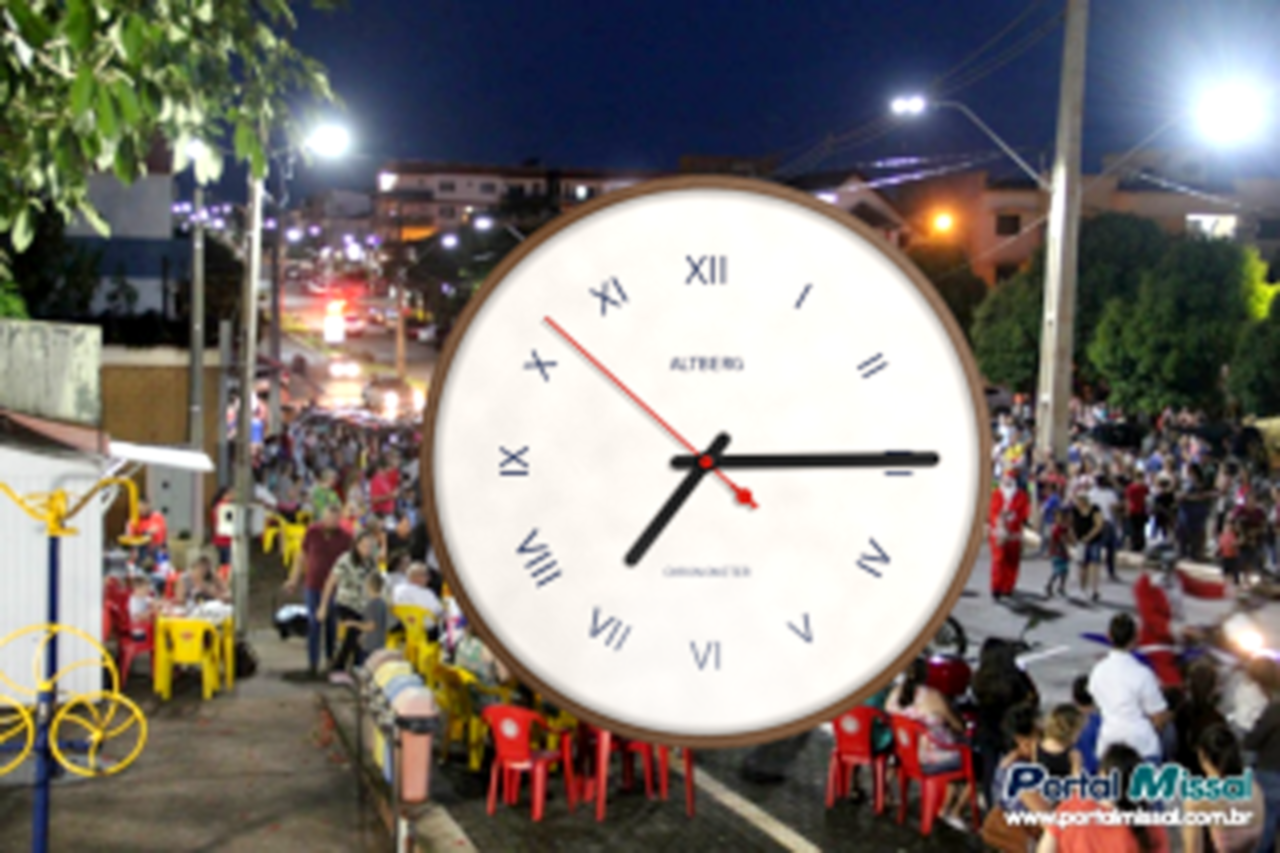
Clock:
7:14:52
